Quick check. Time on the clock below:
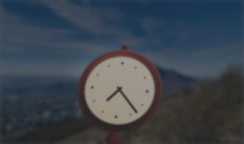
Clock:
7:23
